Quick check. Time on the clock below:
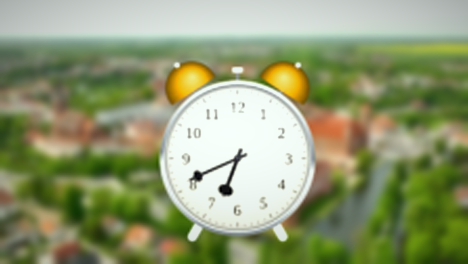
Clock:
6:41
